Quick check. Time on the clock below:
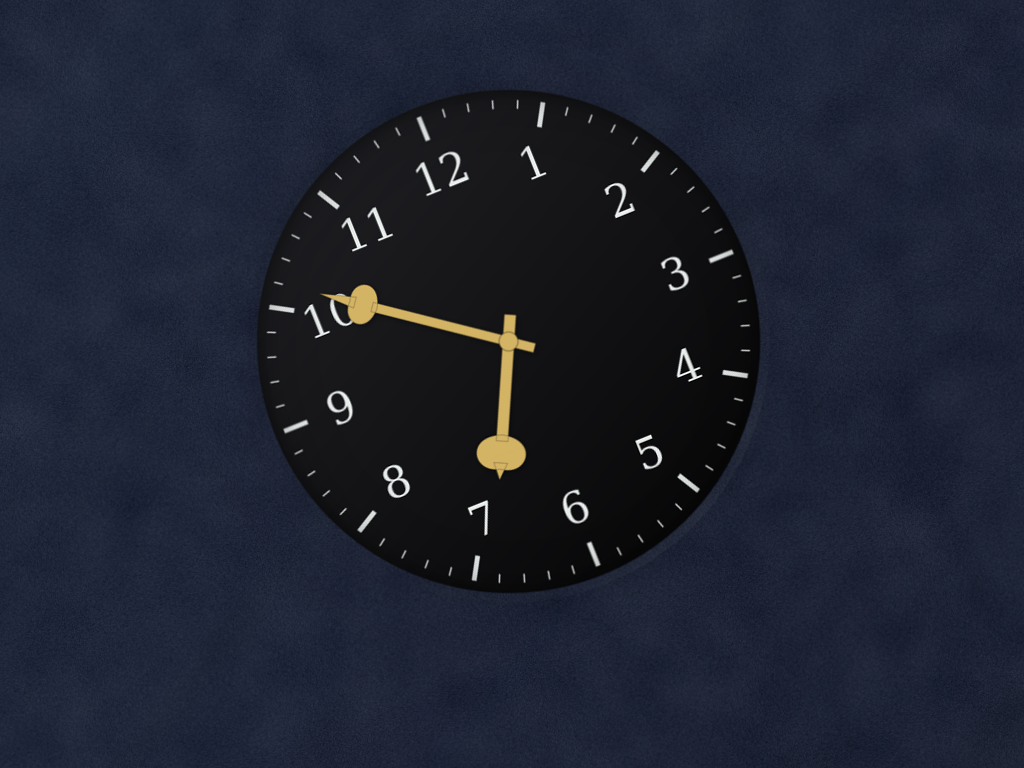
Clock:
6:51
